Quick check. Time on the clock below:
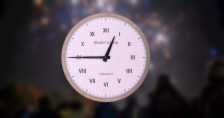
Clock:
12:45
